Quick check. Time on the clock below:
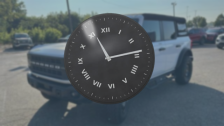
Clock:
11:14
